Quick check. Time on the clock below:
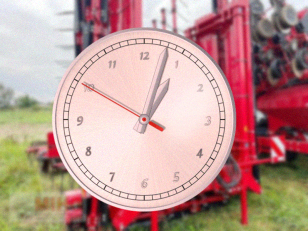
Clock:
1:02:50
